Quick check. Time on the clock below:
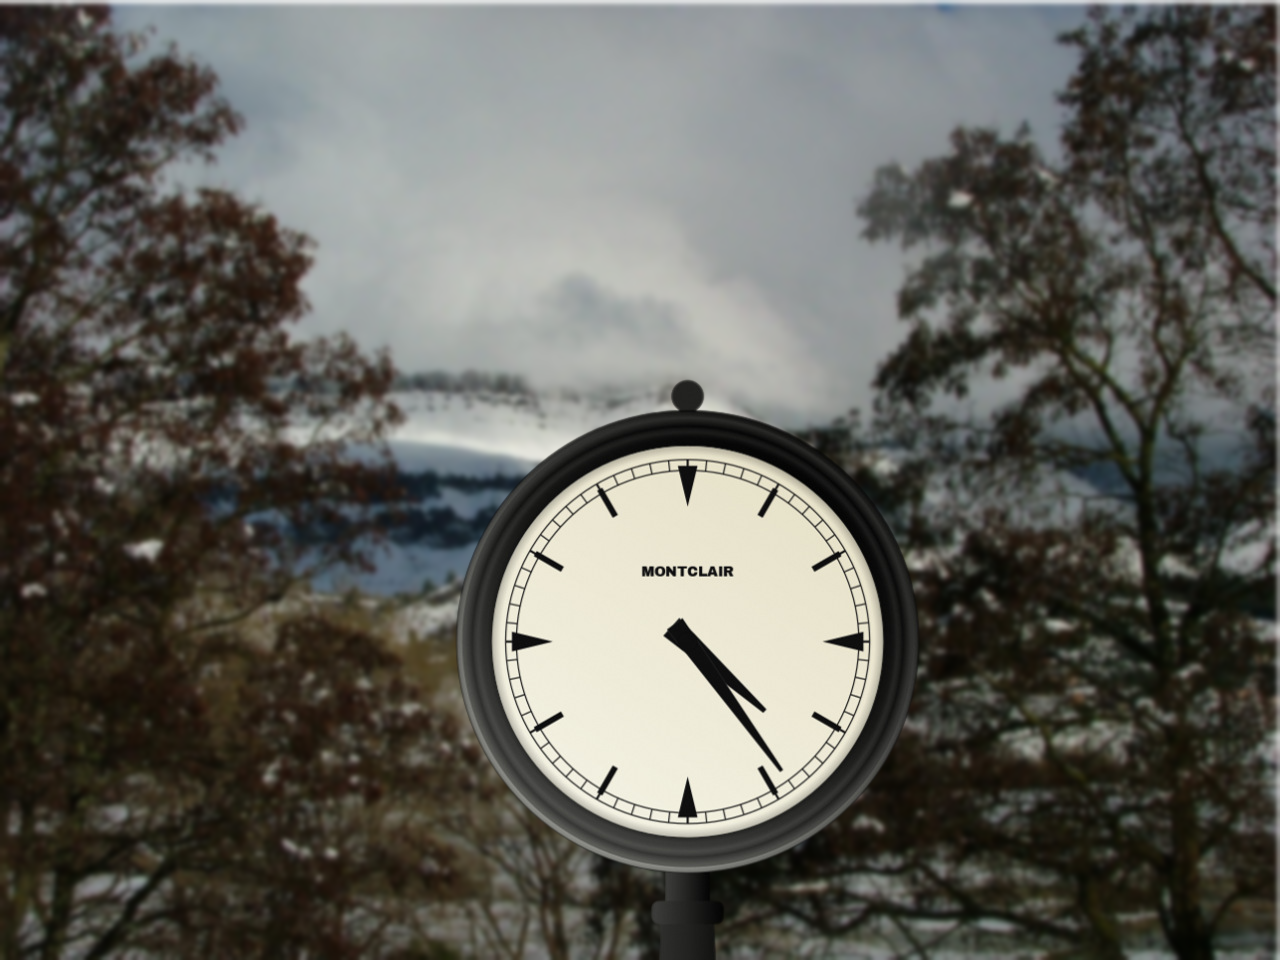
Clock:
4:24
